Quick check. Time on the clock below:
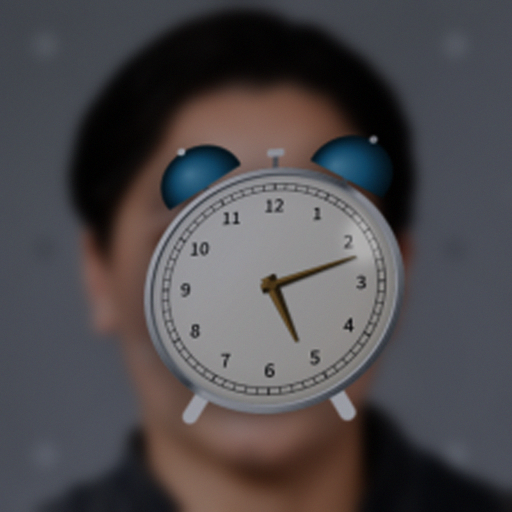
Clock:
5:12
